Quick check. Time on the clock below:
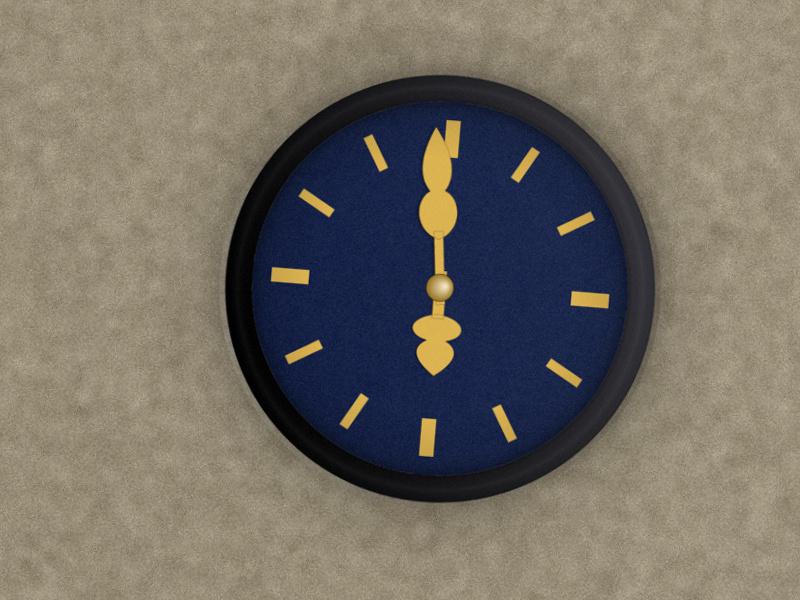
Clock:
5:59
